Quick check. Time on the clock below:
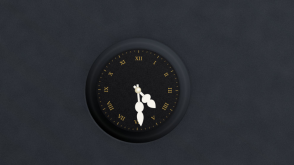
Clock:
4:29
